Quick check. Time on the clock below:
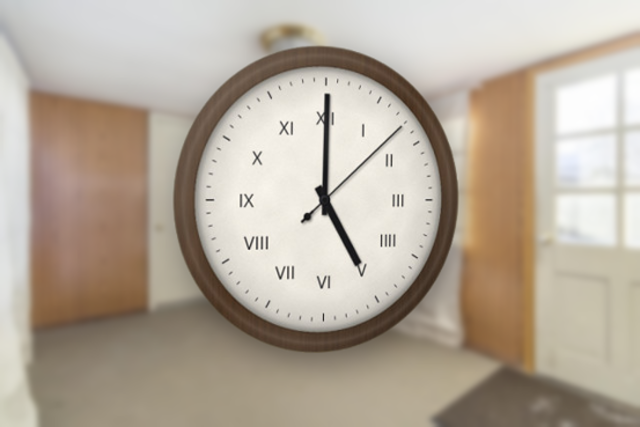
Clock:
5:00:08
